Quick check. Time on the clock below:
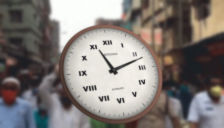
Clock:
11:12
